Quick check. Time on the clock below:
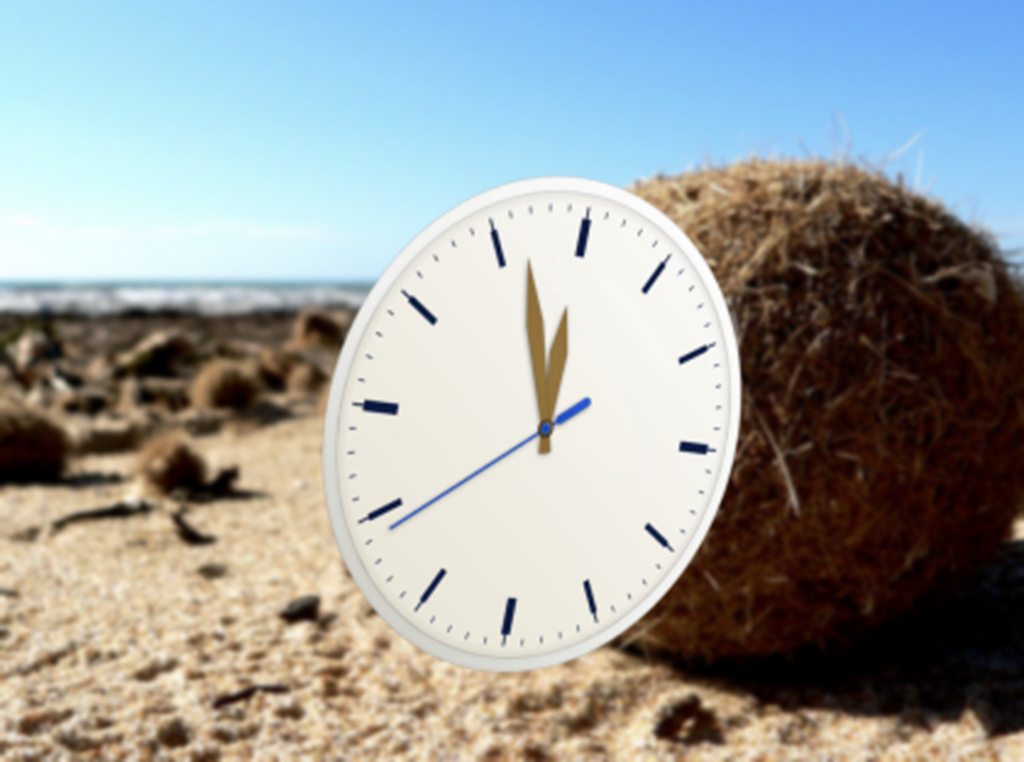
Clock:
11:56:39
